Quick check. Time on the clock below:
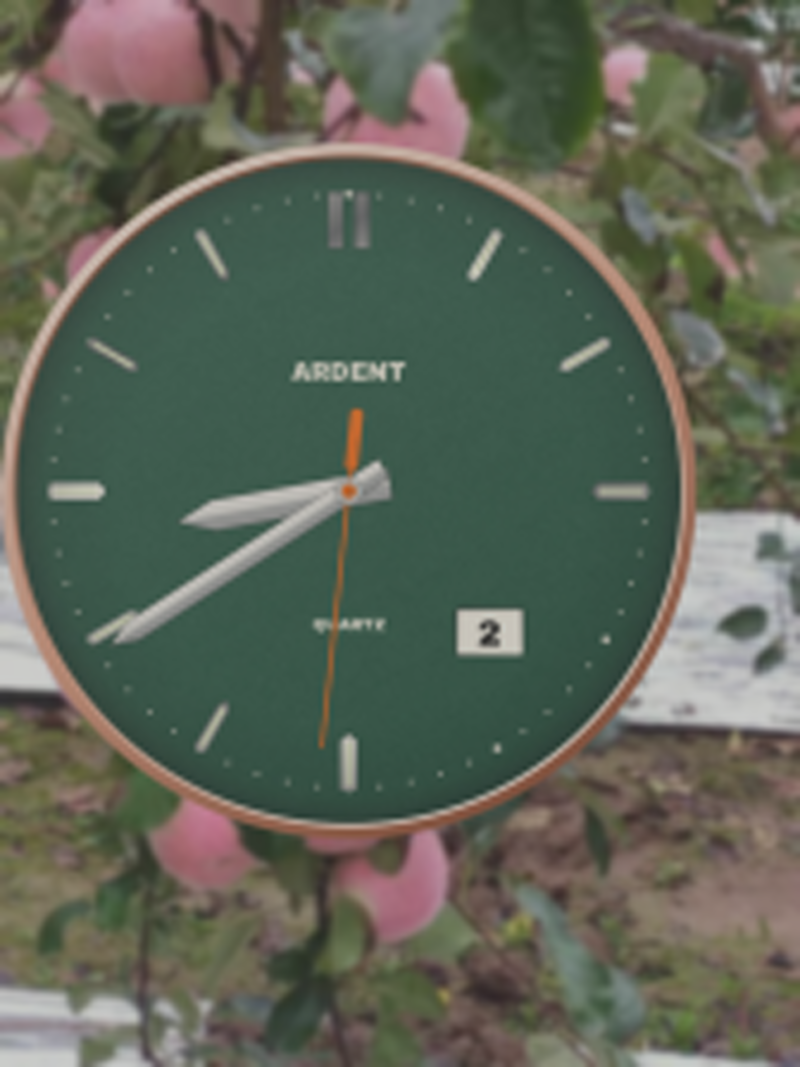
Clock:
8:39:31
